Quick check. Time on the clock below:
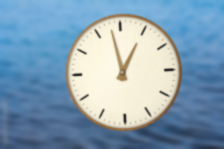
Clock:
12:58
